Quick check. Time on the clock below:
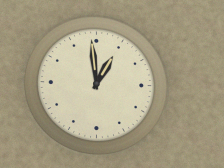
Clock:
12:59
